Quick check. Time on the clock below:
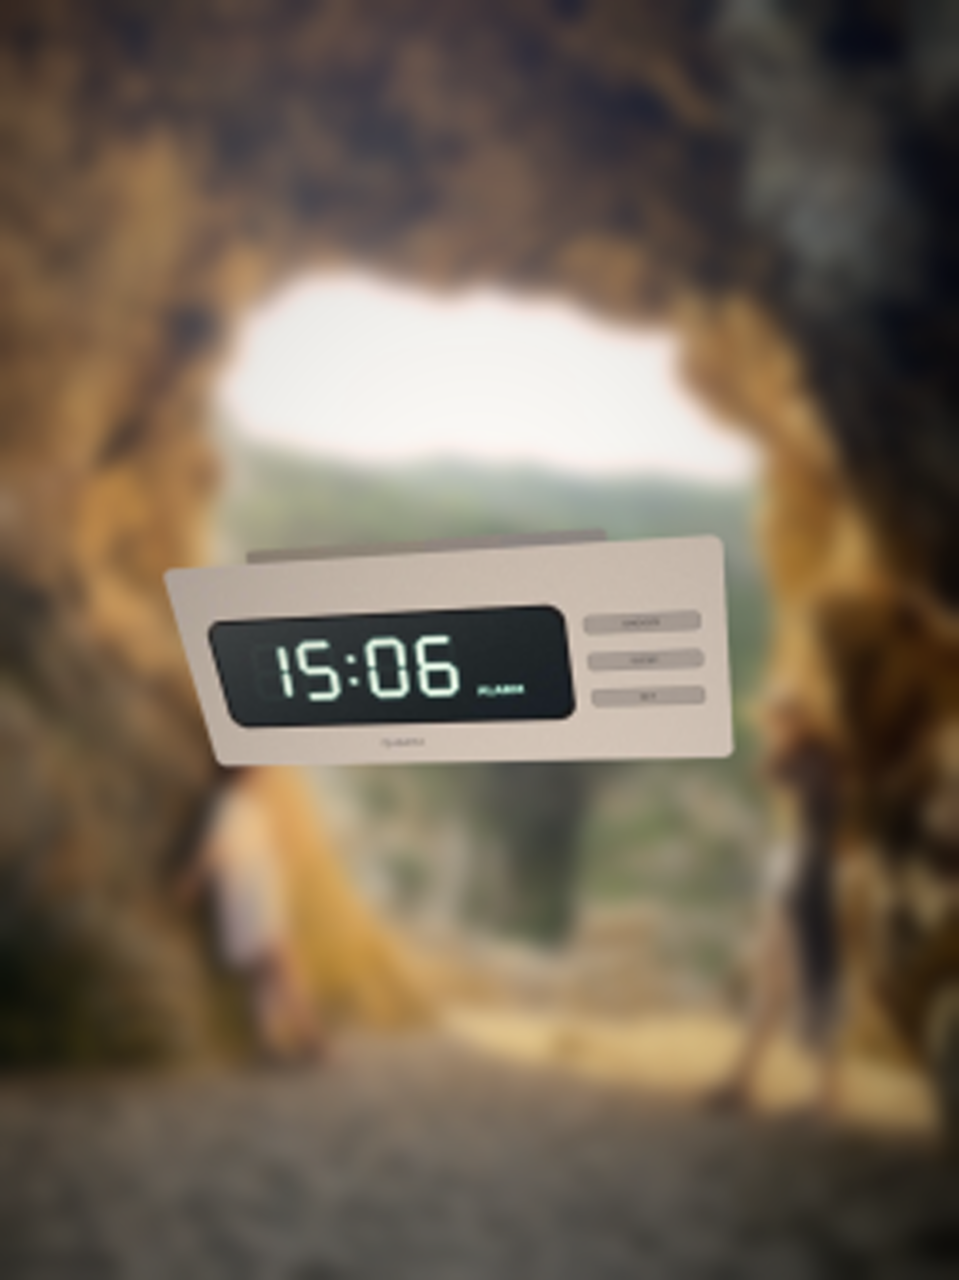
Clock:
15:06
